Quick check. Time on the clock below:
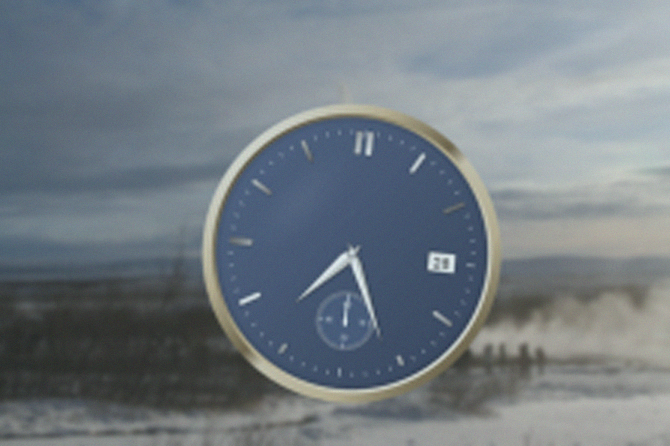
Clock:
7:26
